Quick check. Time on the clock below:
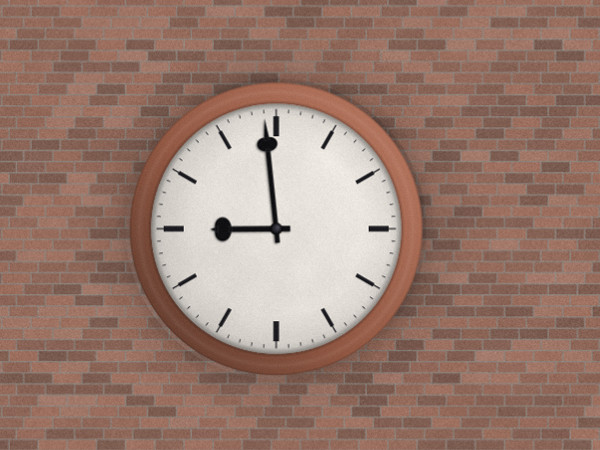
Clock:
8:59
